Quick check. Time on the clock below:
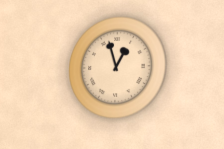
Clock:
12:57
